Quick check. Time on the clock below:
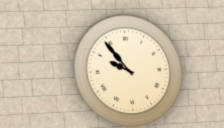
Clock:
9:54
